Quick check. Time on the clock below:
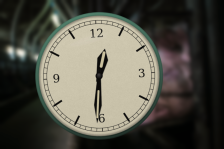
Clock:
12:31
